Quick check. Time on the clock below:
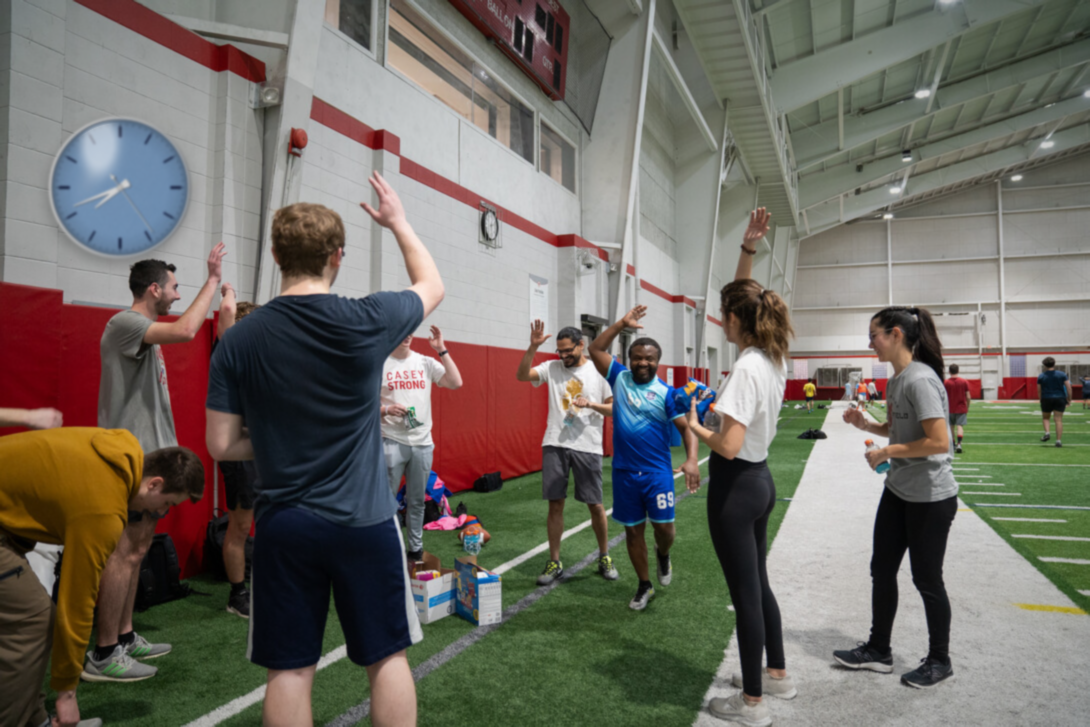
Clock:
7:41:24
